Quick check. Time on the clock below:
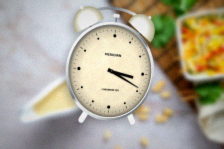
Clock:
3:19
